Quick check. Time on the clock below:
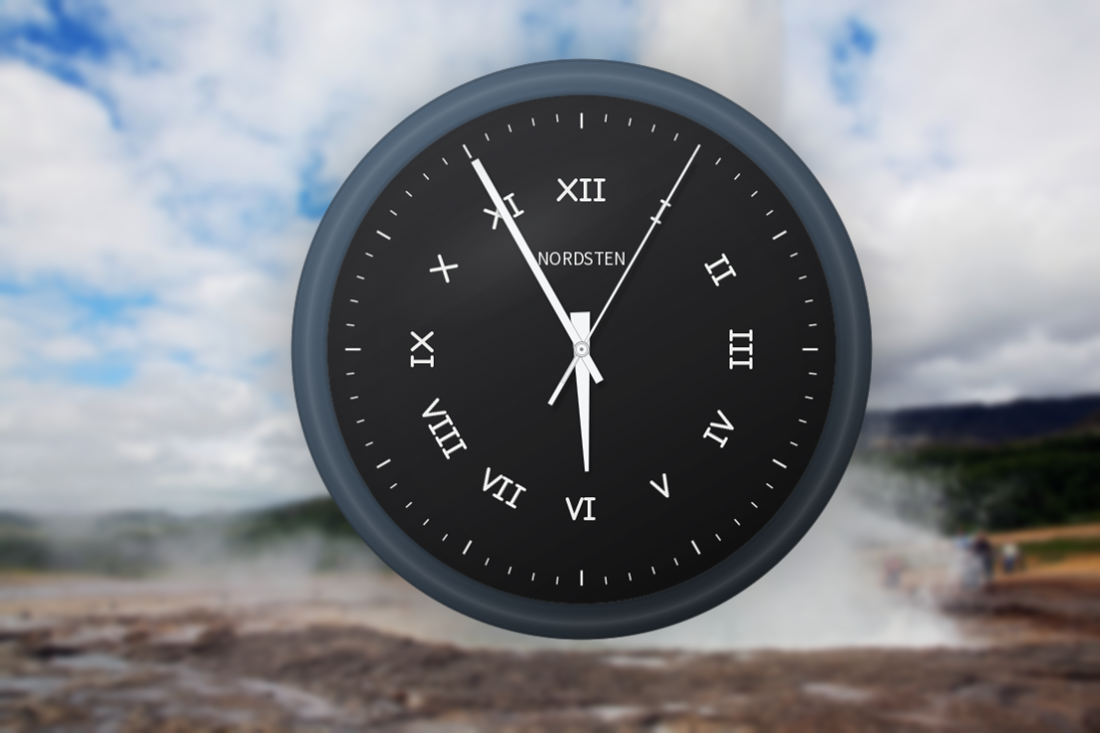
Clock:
5:55:05
